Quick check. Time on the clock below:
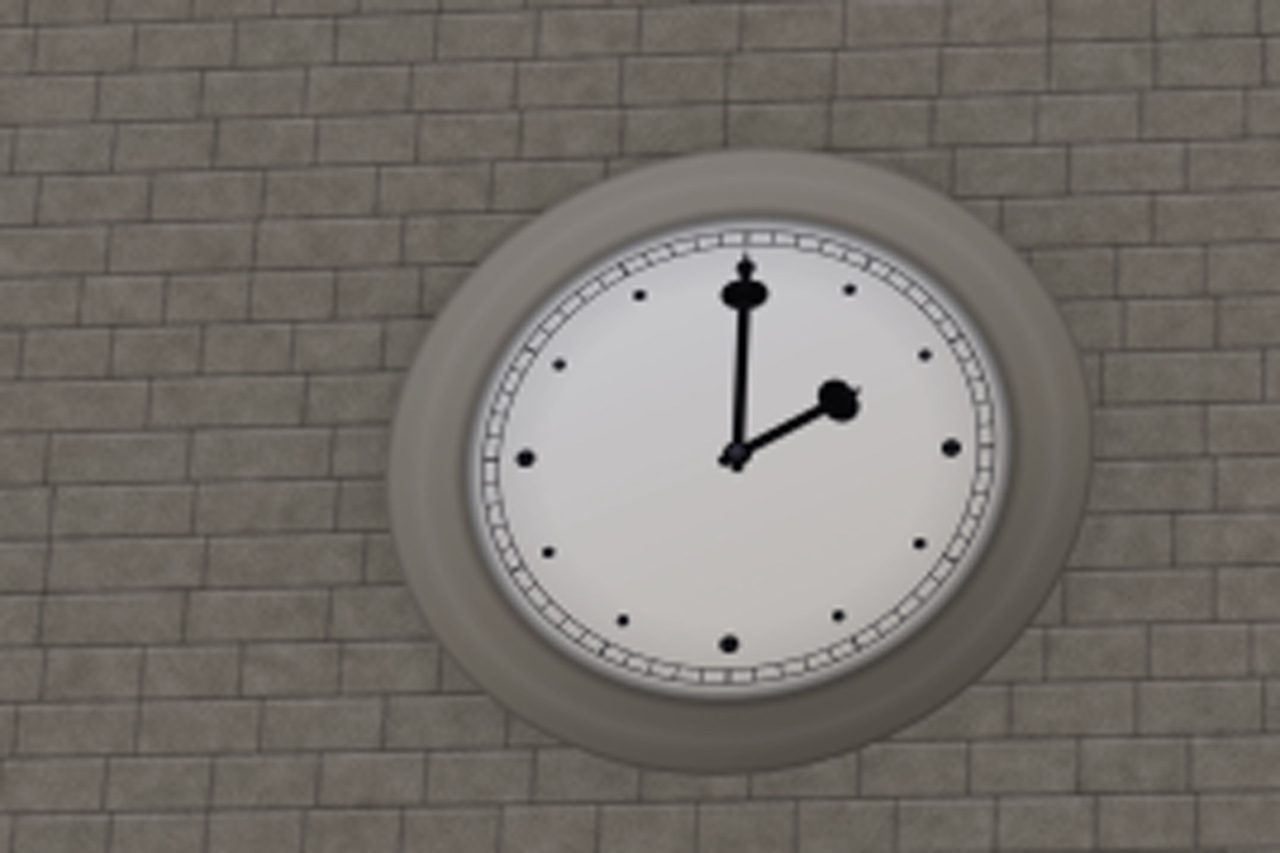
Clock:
2:00
